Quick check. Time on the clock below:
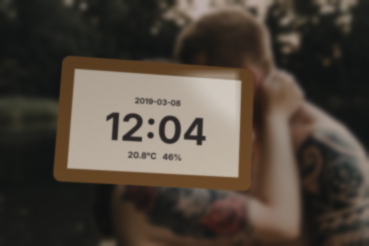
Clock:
12:04
